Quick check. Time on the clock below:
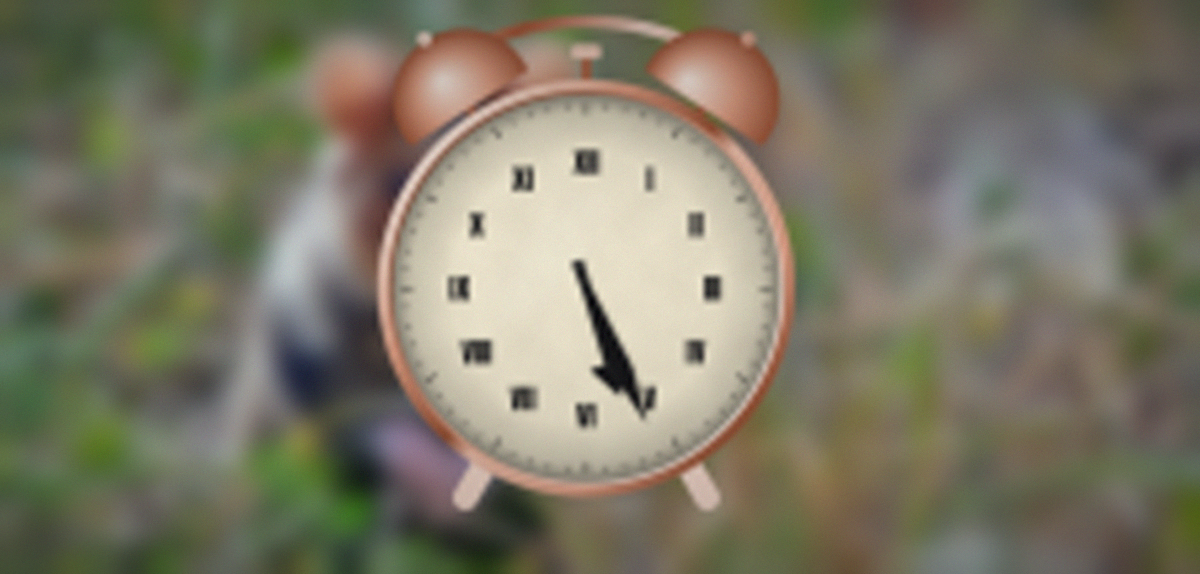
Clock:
5:26
